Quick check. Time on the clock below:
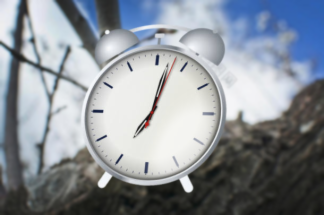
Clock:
7:02:03
